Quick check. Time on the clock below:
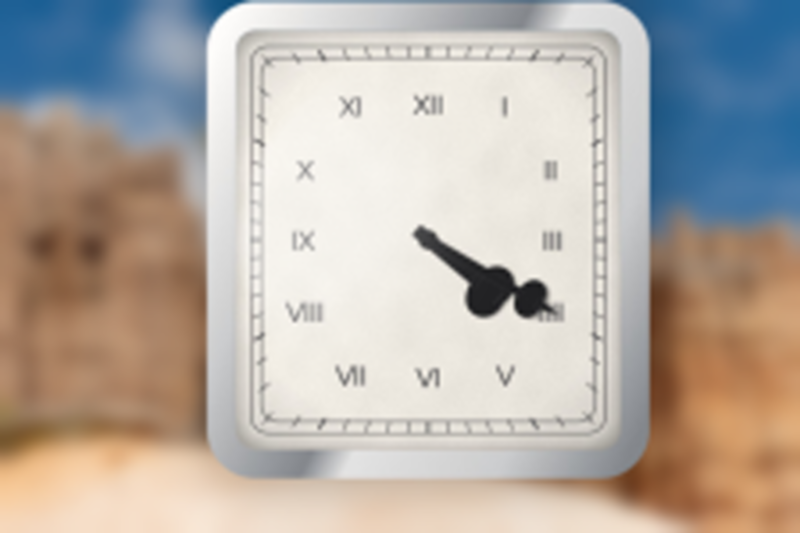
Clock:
4:20
